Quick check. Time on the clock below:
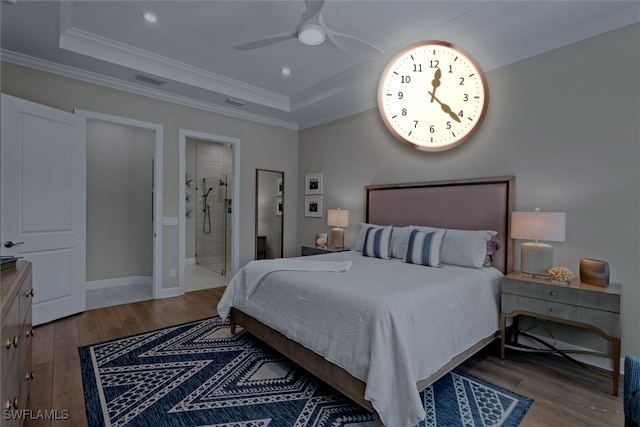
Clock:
12:22
